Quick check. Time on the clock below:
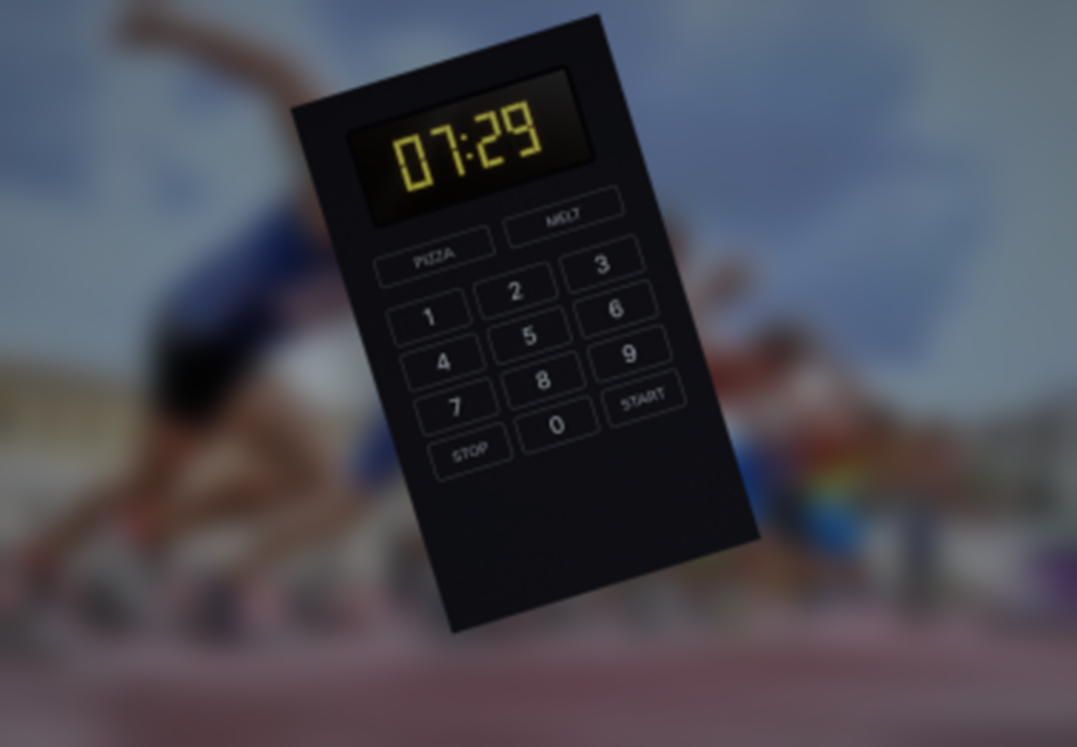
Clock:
7:29
